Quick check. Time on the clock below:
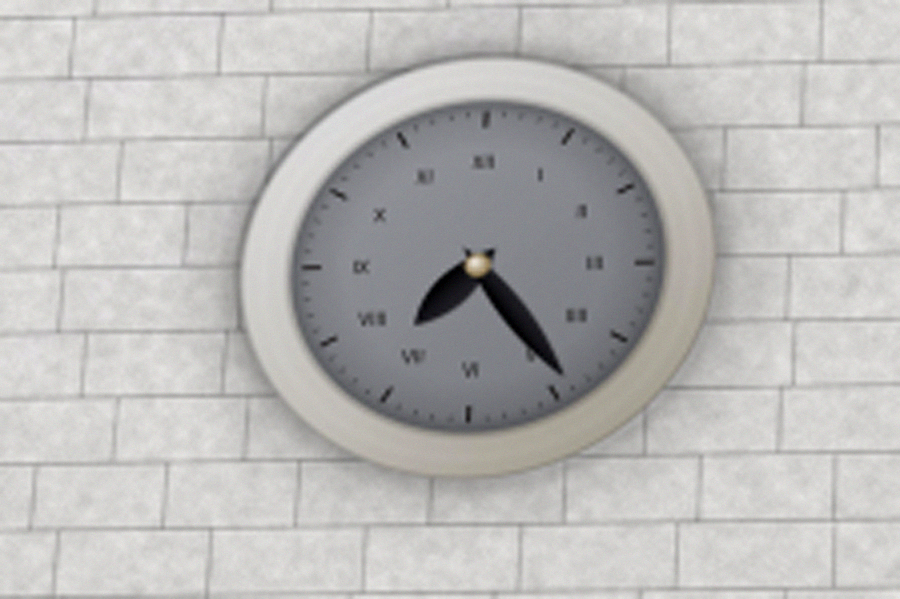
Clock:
7:24
